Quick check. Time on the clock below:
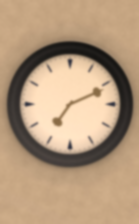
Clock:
7:11
